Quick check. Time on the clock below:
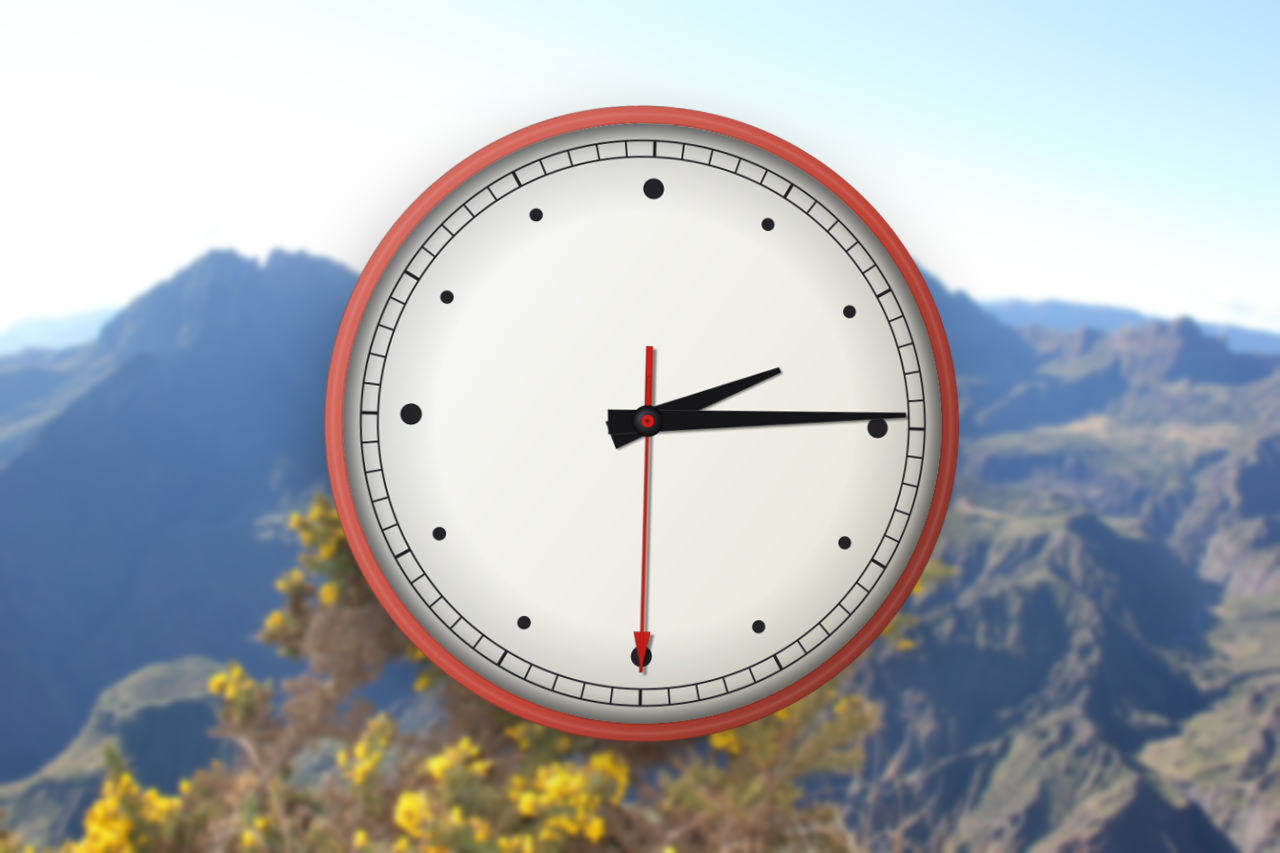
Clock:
2:14:30
